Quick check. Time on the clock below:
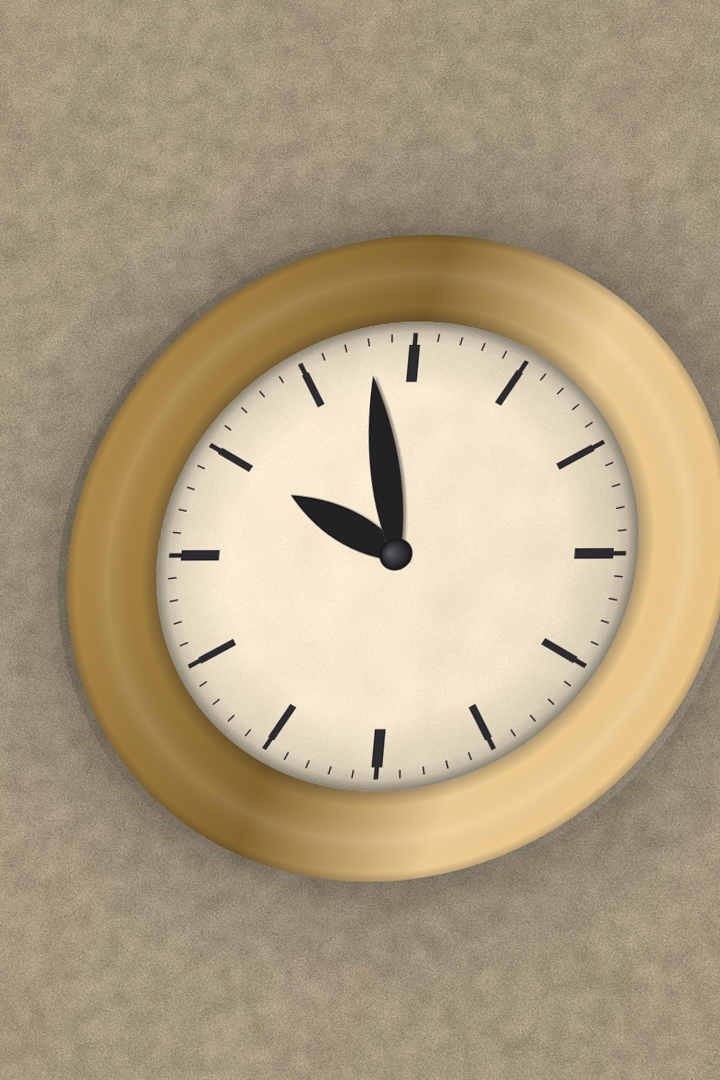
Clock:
9:58
